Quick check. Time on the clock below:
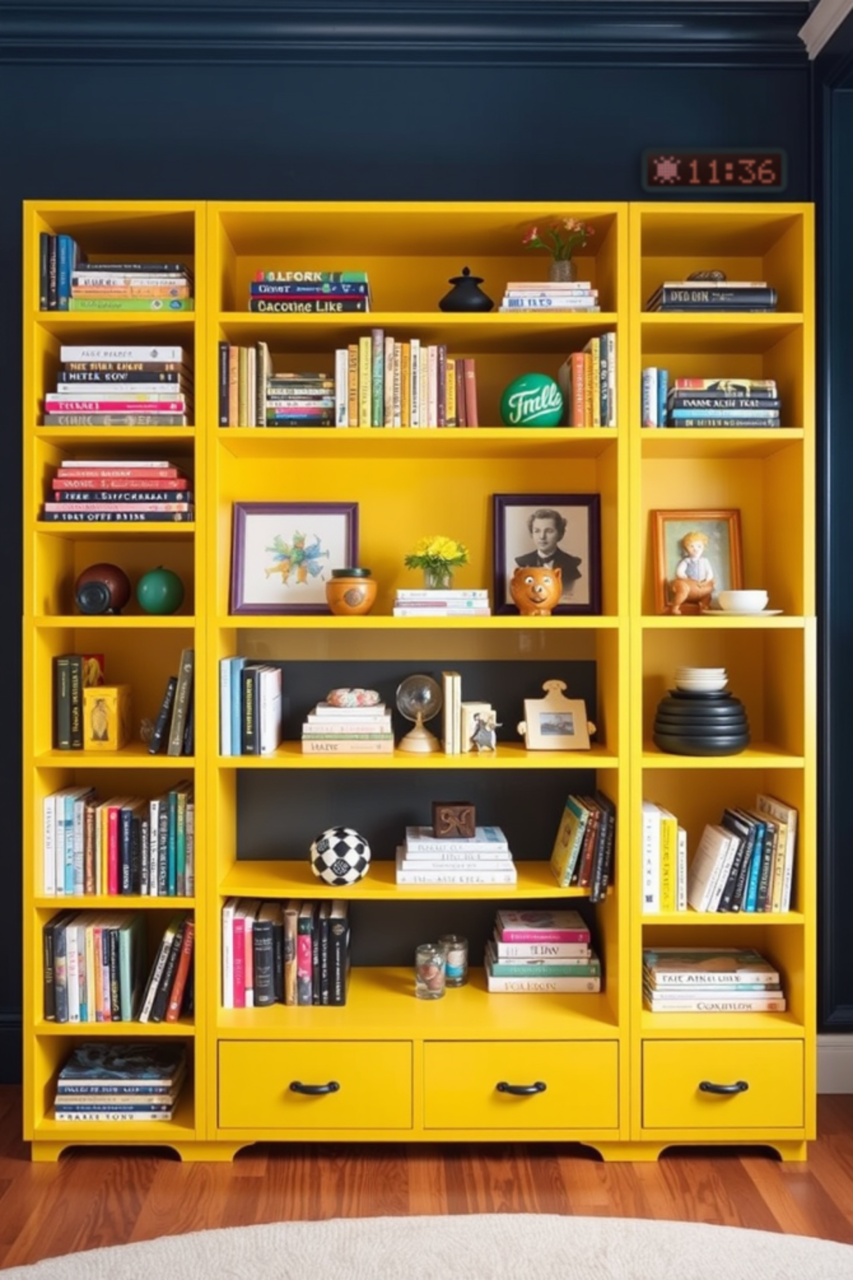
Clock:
11:36
